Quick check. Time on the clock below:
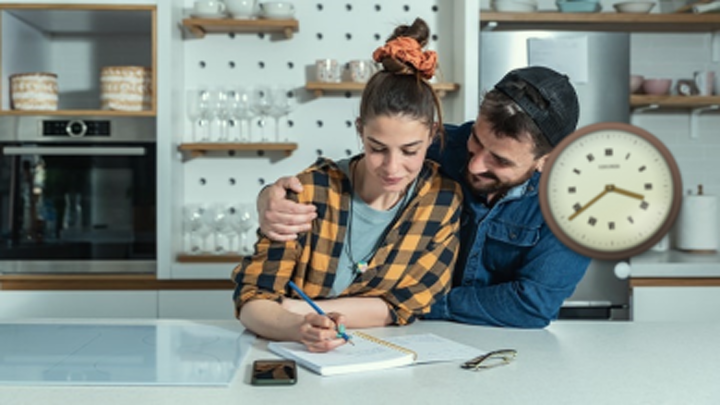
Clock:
3:39
